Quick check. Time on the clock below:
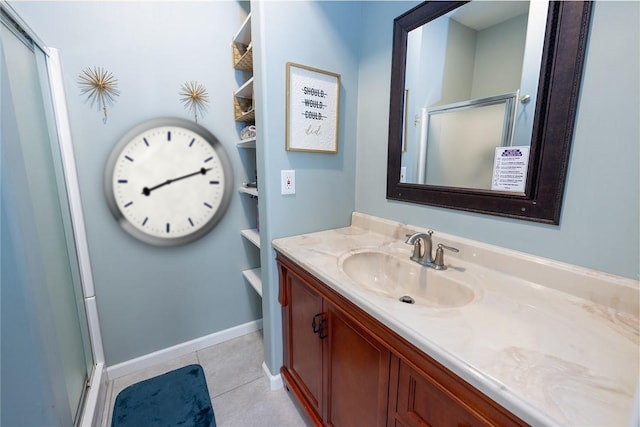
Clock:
8:12
